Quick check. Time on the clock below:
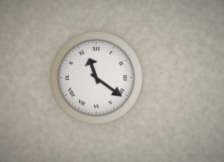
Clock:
11:21
